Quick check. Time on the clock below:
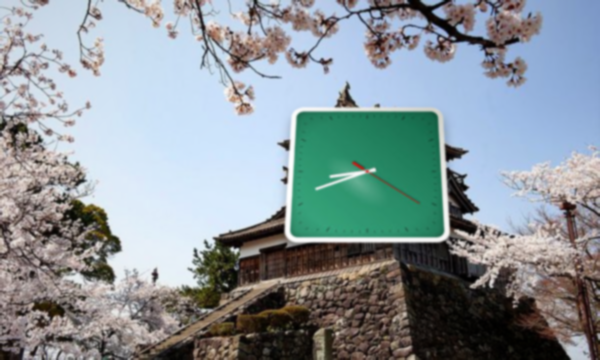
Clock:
8:41:21
